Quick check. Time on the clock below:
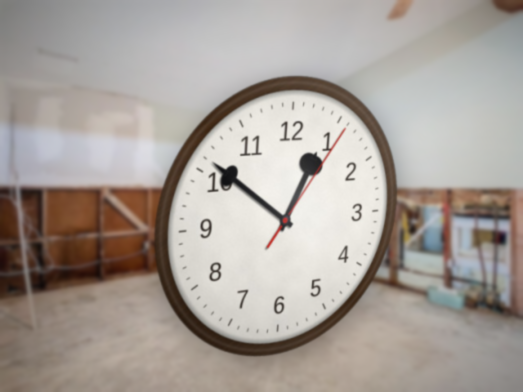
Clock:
12:51:06
